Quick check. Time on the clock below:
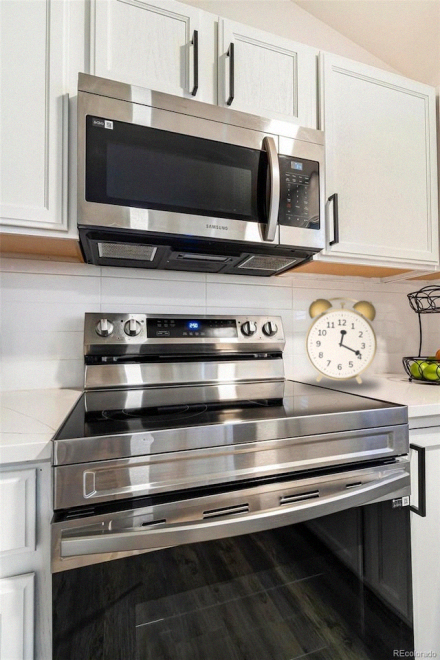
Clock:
12:19
